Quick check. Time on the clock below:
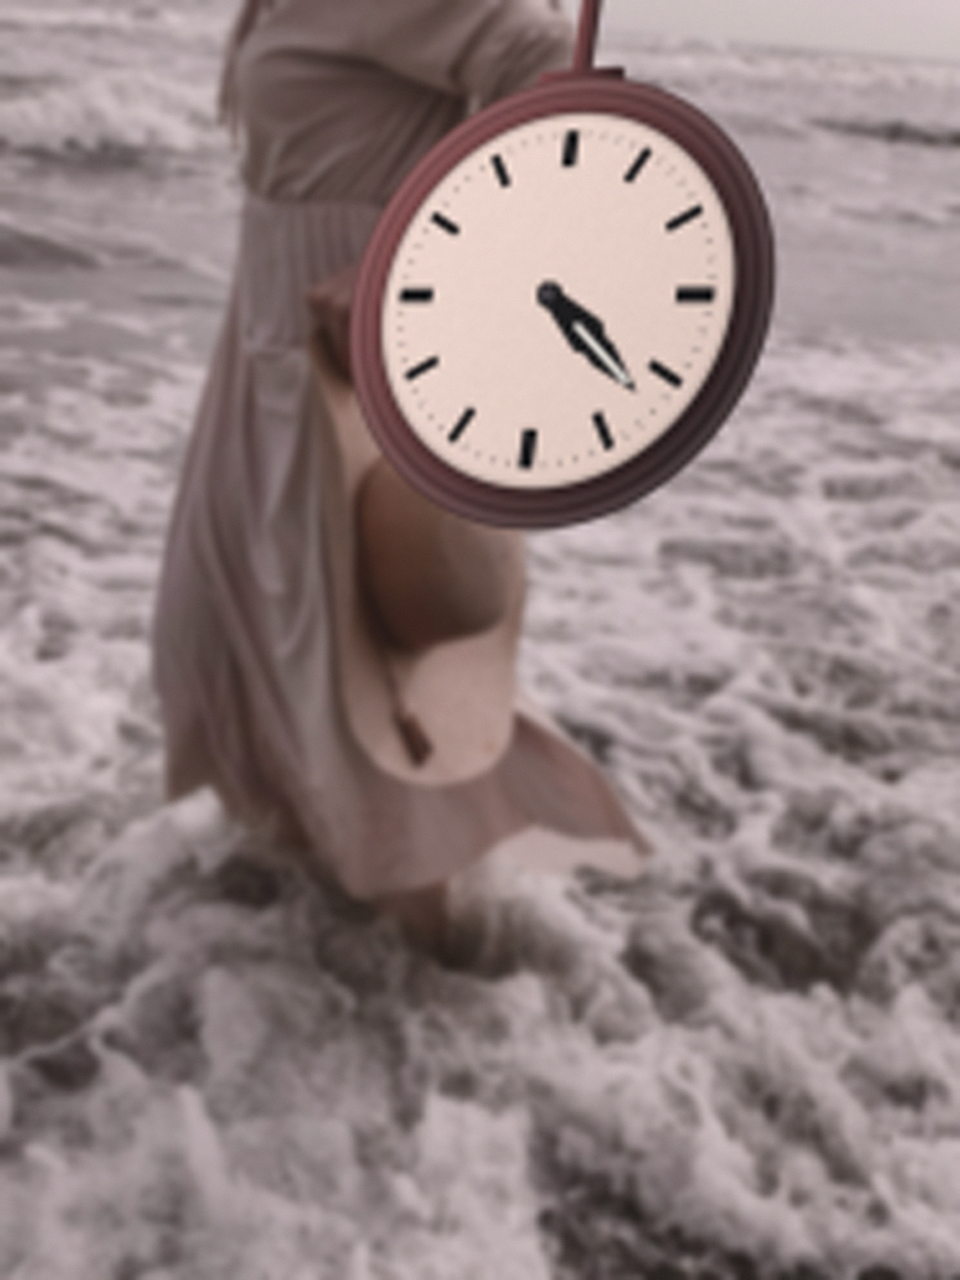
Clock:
4:22
